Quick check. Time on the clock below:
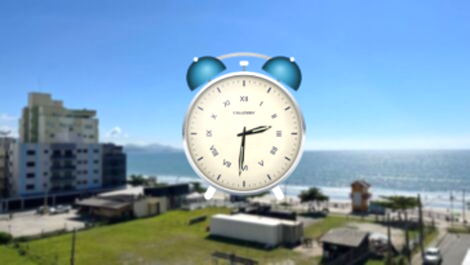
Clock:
2:31
